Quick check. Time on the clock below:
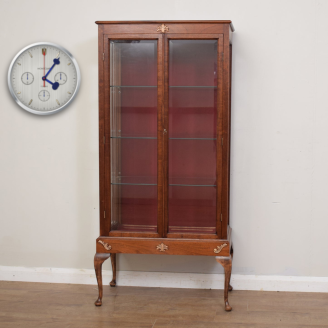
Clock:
4:06
